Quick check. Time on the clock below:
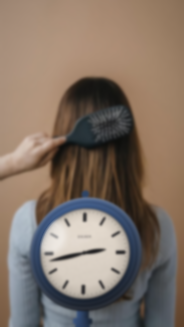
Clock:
2:43
